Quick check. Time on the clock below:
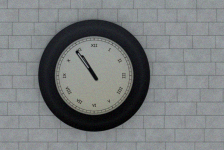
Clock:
10:54
